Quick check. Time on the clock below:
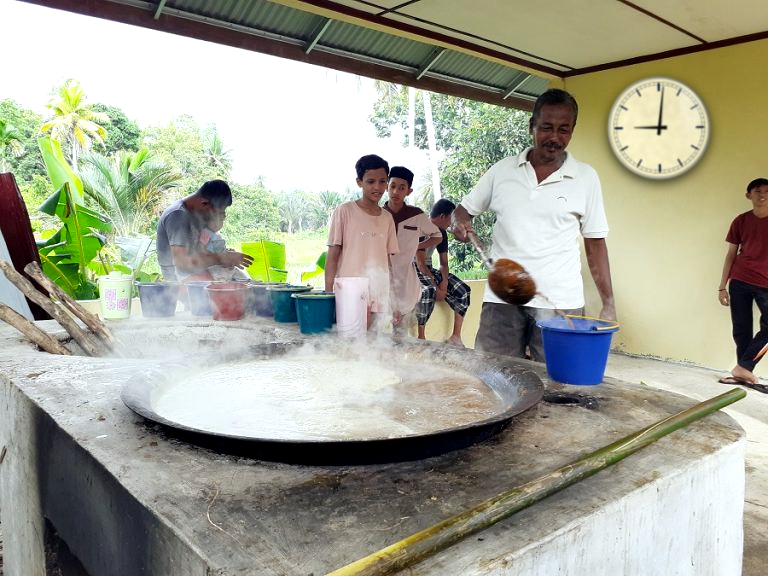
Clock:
9:01
